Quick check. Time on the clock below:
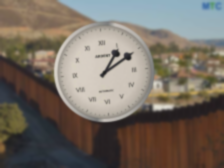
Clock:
1:10
